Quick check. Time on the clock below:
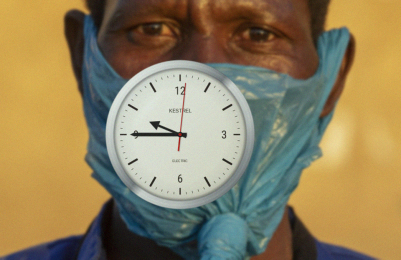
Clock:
9:45:01
